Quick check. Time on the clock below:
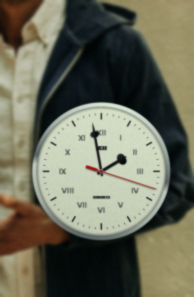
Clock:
1:58:18
